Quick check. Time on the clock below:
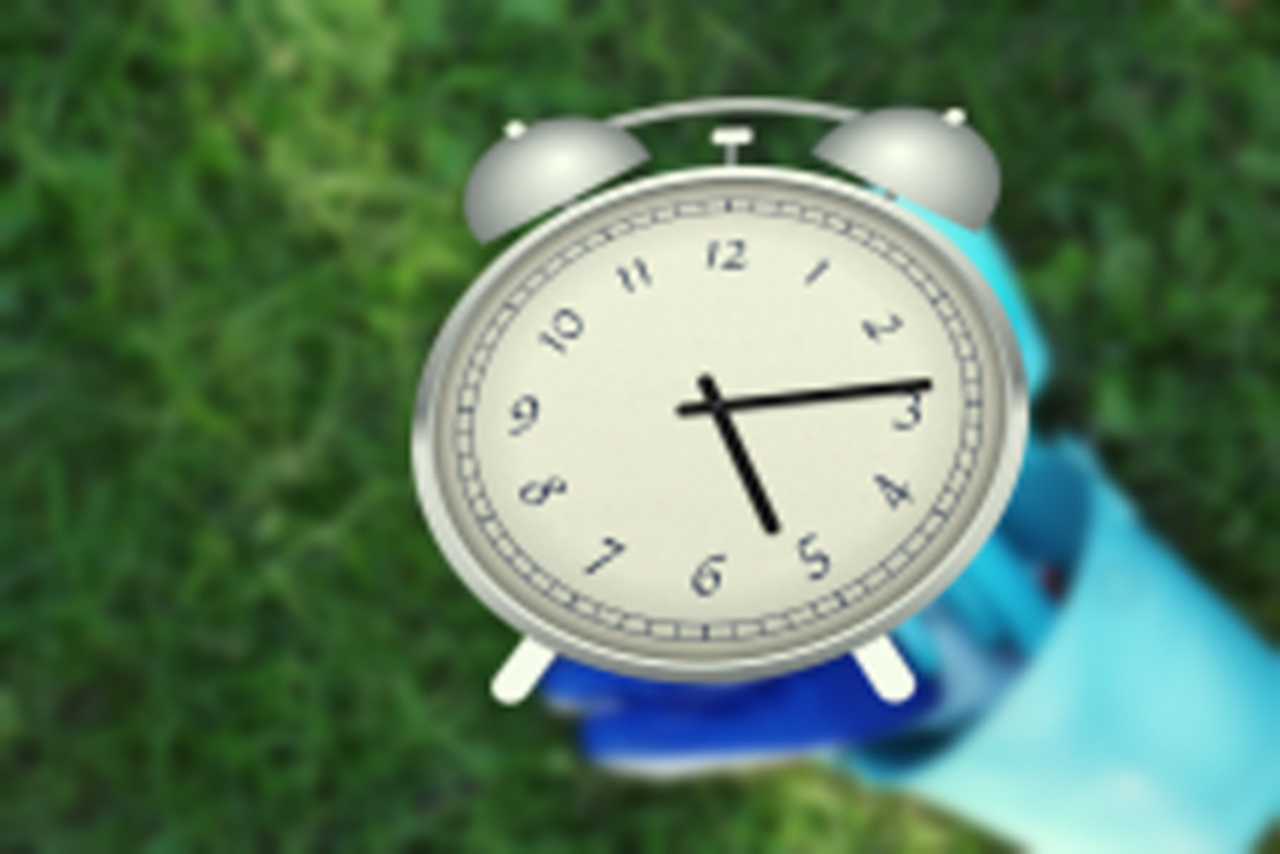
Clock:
5:14
